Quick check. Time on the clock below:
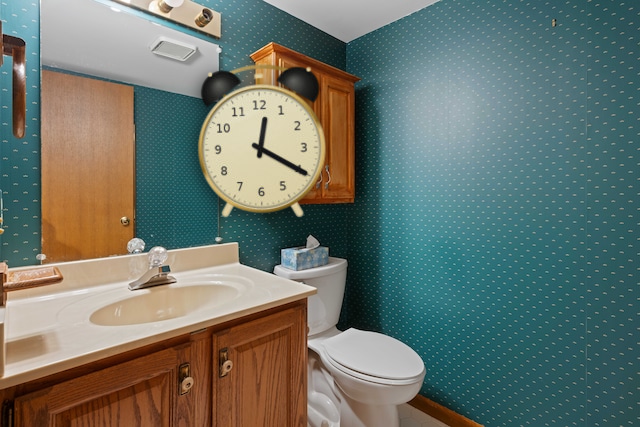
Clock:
12:20
